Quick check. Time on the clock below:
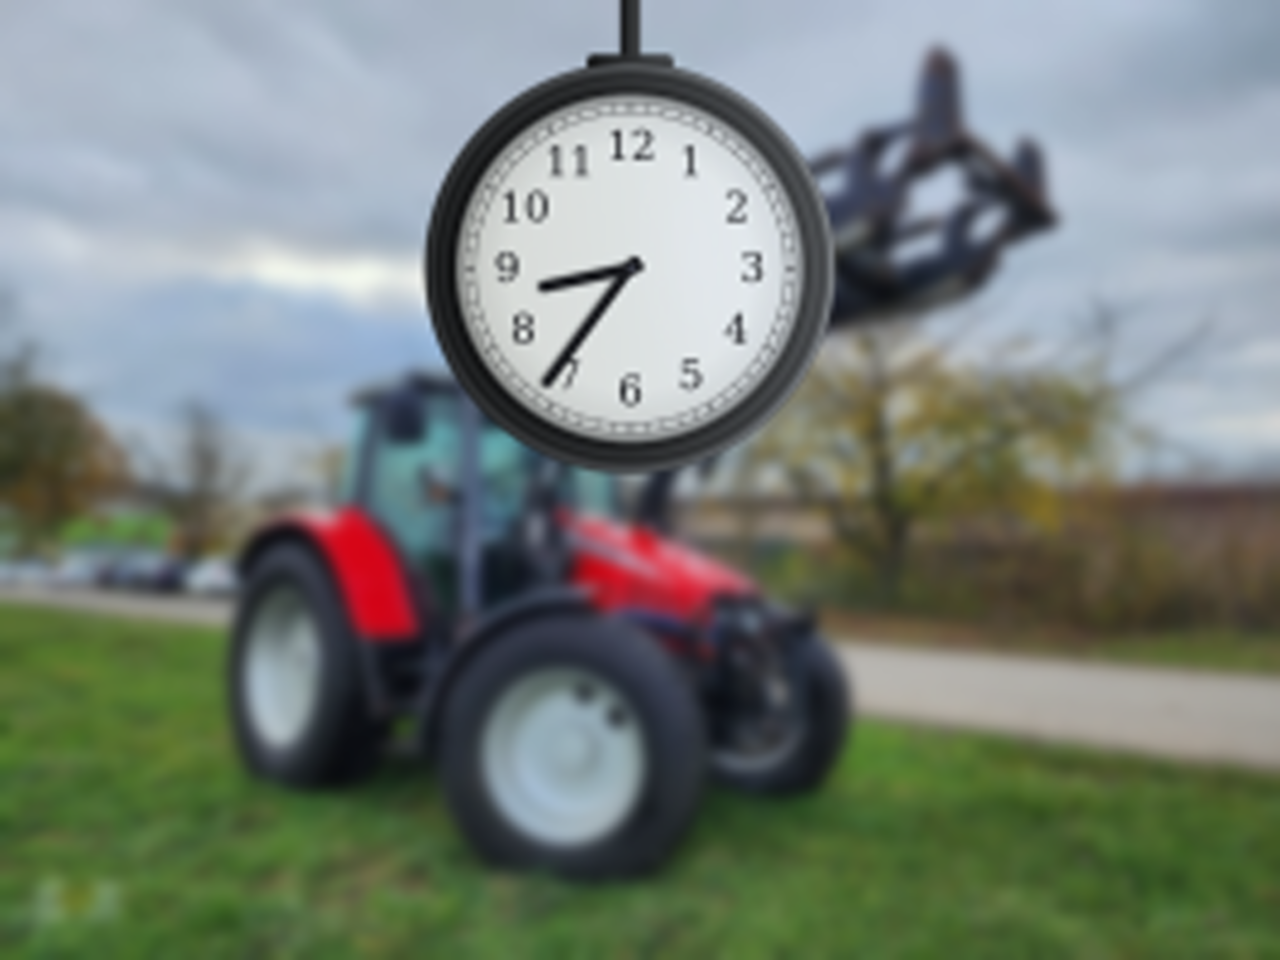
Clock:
8:36
